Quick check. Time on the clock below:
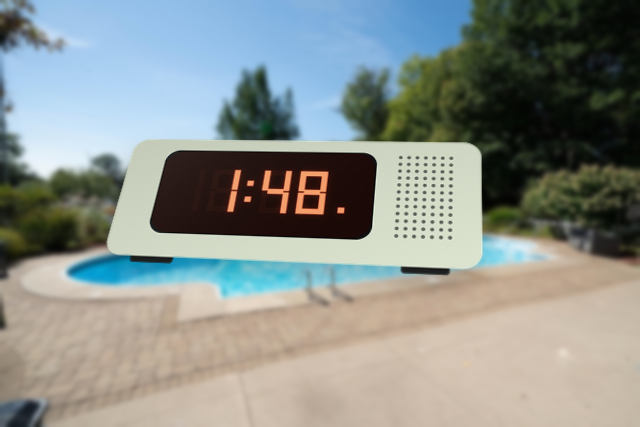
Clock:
1:48
